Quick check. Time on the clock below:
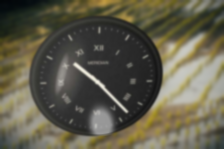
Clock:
10:23
